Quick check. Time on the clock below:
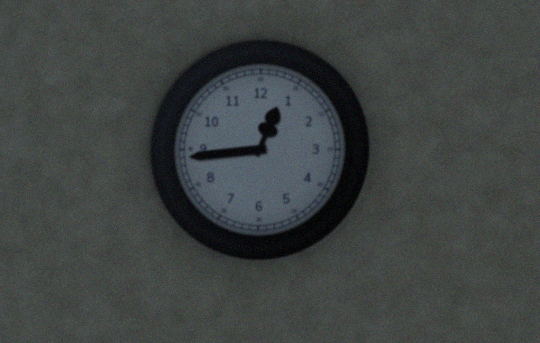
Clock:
12:44
